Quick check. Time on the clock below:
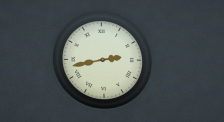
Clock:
2:43
